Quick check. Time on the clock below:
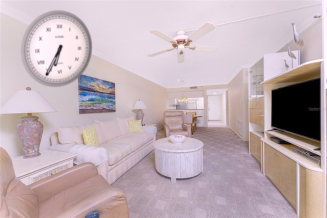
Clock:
6:35
